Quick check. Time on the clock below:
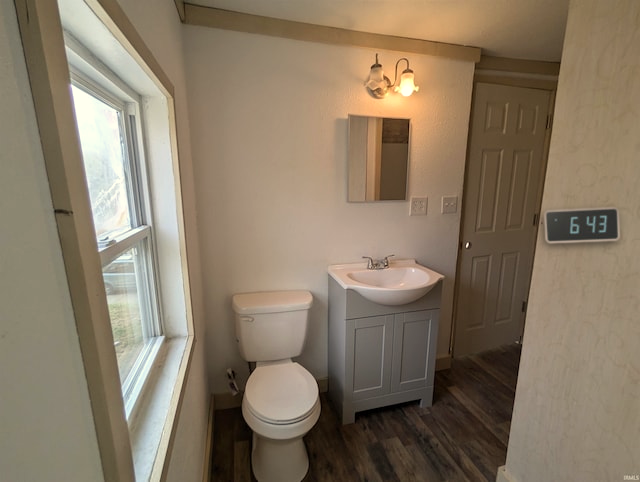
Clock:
6:43
